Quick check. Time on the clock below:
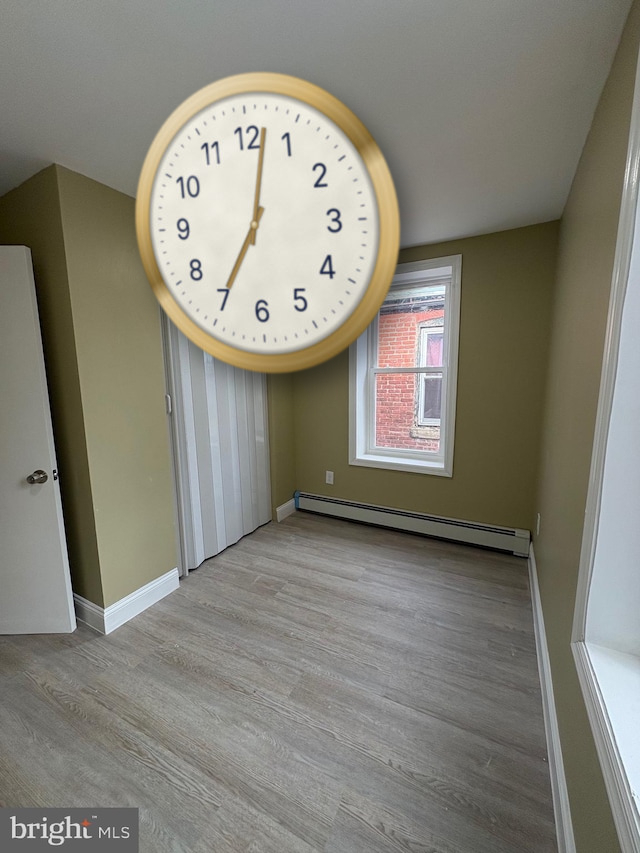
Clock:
7:02
